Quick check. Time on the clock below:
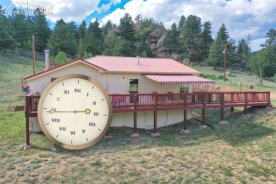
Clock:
2:44
